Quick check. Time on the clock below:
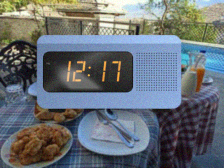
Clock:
12:17
